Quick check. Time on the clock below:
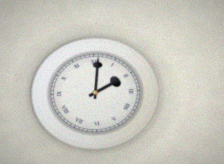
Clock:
2:01
